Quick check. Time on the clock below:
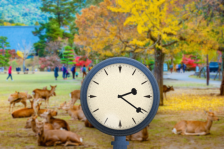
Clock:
2:21
